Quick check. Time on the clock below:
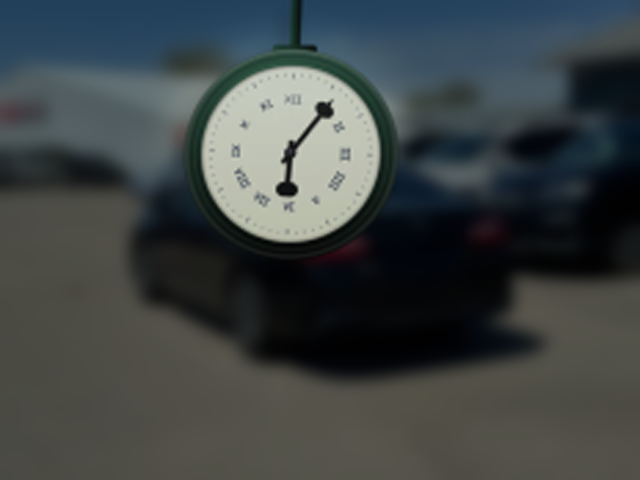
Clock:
6:06
